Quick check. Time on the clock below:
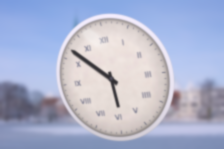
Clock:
5:52
